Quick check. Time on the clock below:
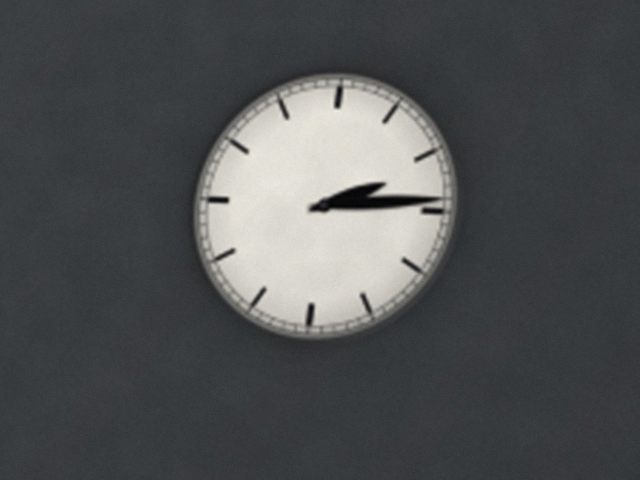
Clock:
2:14
